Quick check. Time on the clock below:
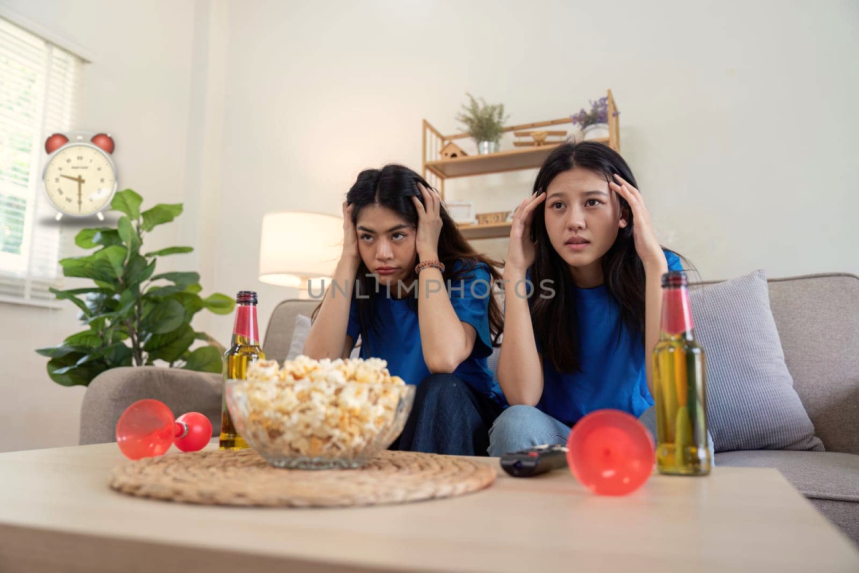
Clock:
9:30
